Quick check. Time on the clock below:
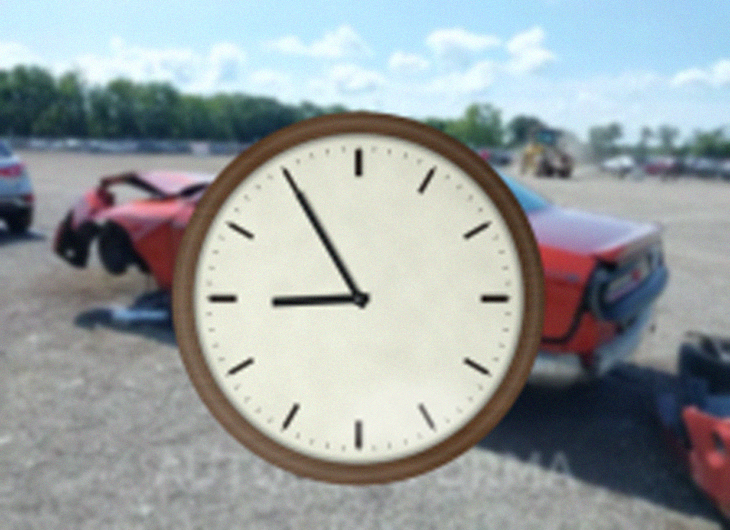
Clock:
8:55
